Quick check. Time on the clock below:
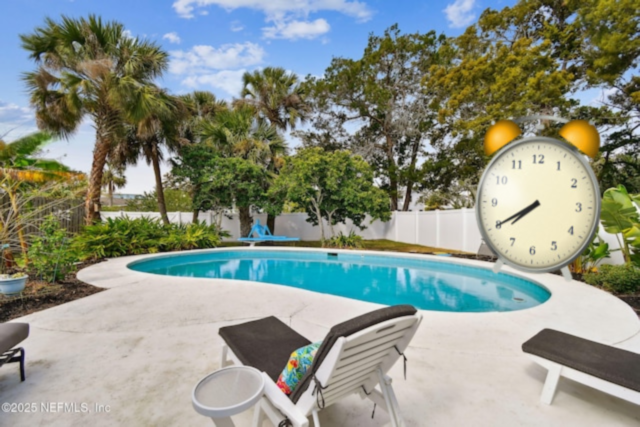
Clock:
7:40
